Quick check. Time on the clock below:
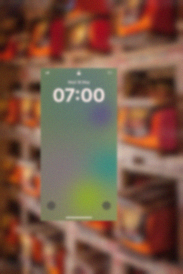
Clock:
7:00
